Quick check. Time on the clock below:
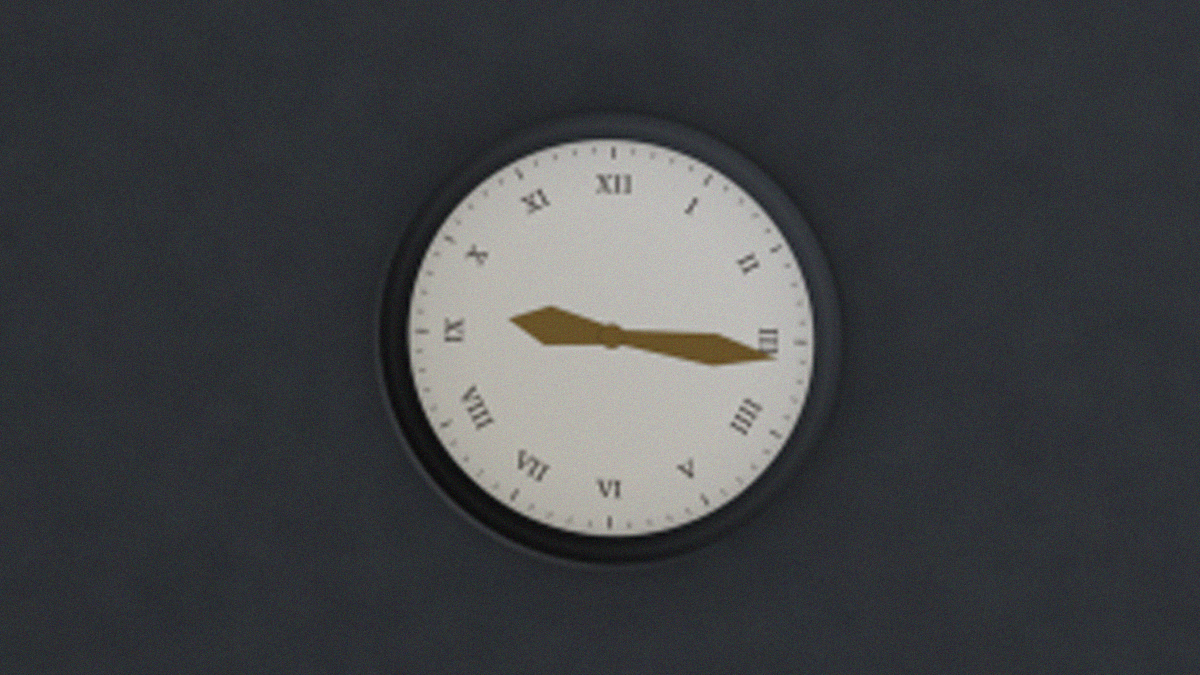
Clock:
9:16
